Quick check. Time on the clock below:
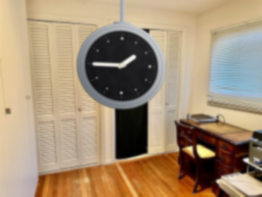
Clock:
1:45
